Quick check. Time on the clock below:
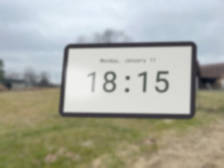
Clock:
18:15
